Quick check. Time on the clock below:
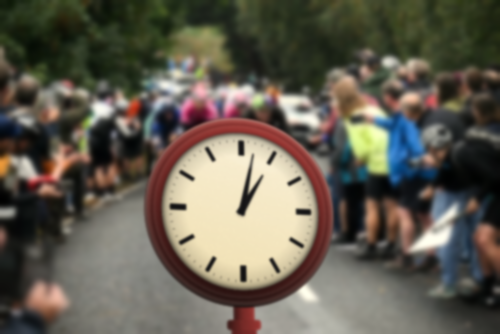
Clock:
1:02
